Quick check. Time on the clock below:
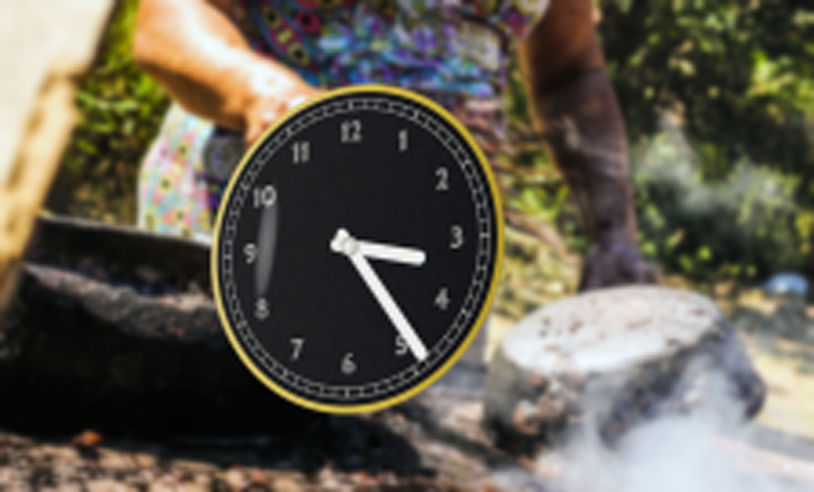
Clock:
3:24
